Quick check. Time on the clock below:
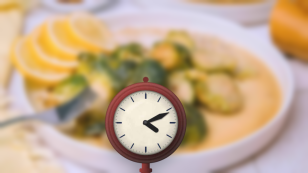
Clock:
4:11
